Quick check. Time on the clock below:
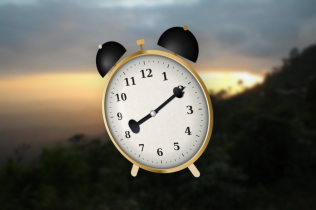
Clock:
8:10
